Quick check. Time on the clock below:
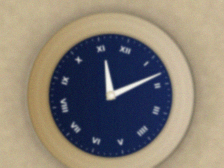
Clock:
11:08
